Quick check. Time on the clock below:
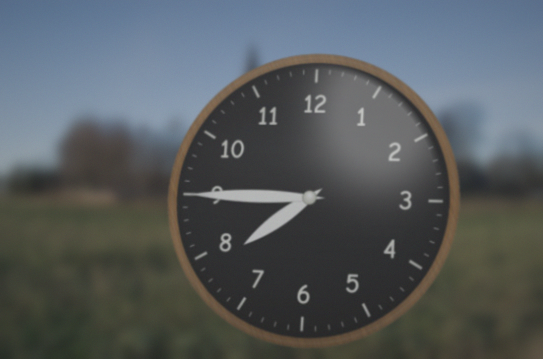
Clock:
7:45
